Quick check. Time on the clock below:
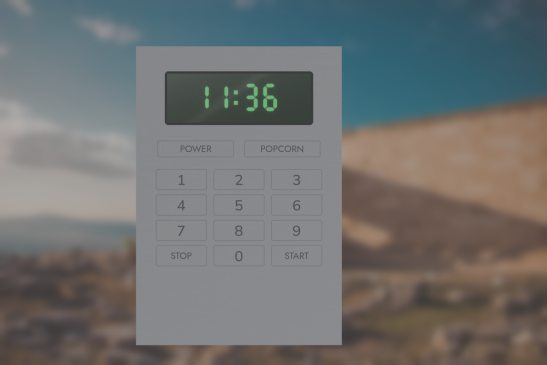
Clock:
11:36
